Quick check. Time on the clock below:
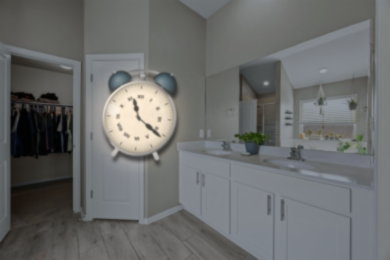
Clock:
11:21
